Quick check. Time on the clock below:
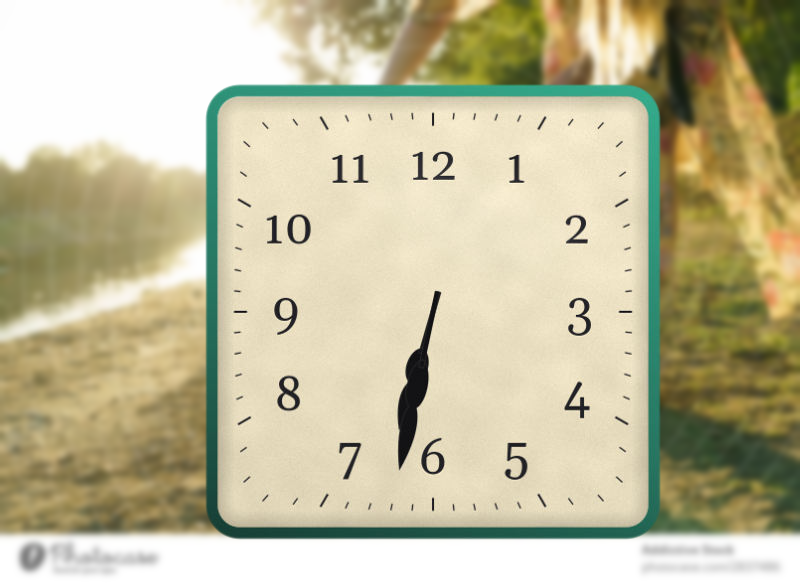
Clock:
6:32
